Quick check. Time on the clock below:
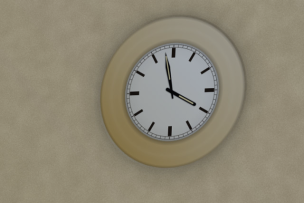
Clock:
3:58
